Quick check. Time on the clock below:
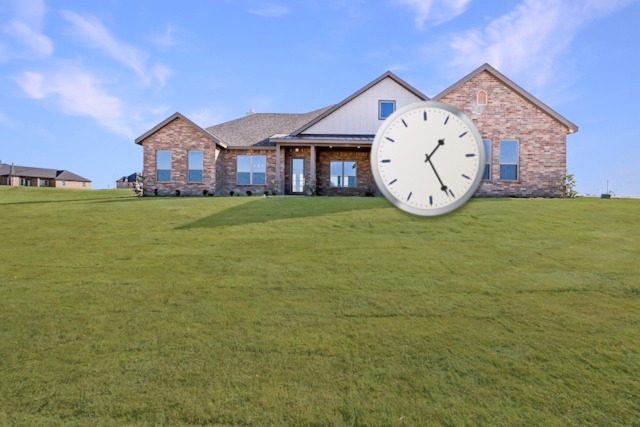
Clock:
1:26
